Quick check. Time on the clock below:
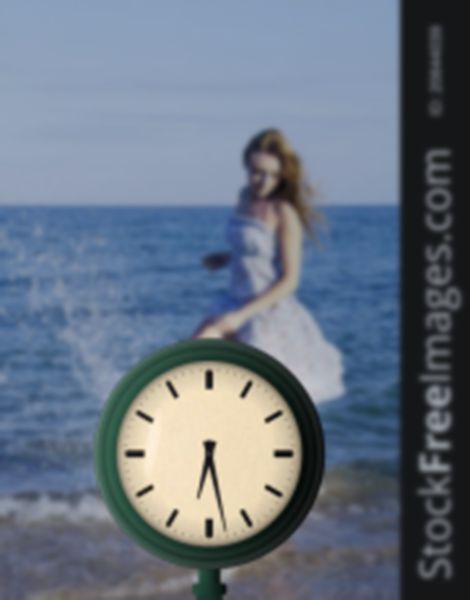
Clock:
6:28
